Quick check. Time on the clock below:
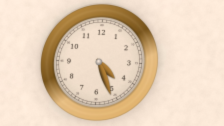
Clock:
4:26
